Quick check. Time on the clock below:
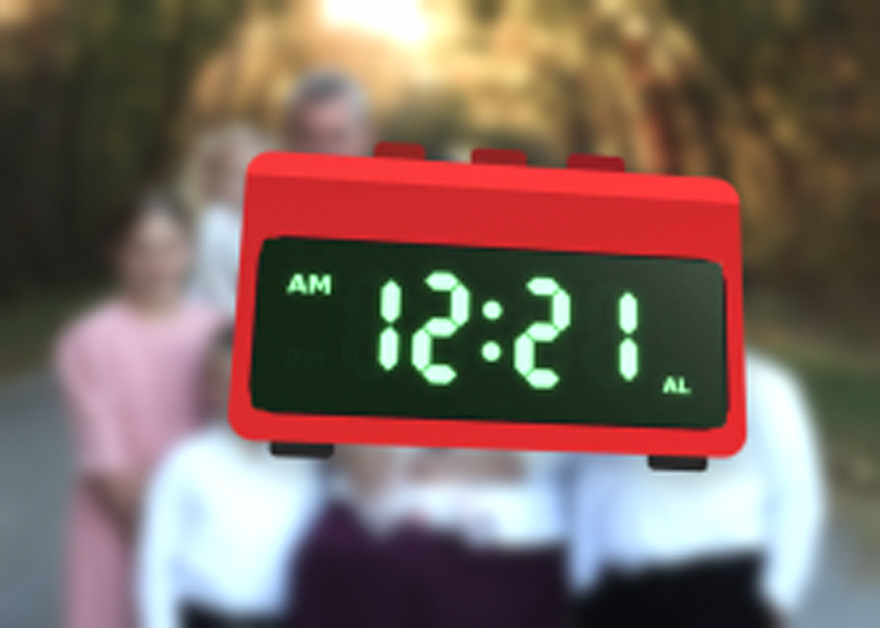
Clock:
12:21
